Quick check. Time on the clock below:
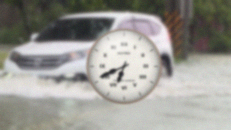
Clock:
6:41
